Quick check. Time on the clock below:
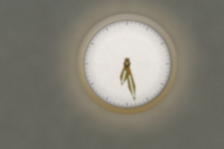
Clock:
6:28
